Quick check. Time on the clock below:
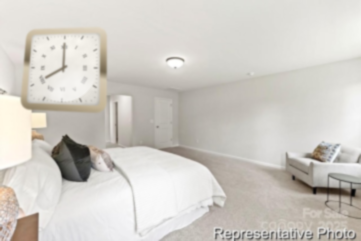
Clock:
8:00
